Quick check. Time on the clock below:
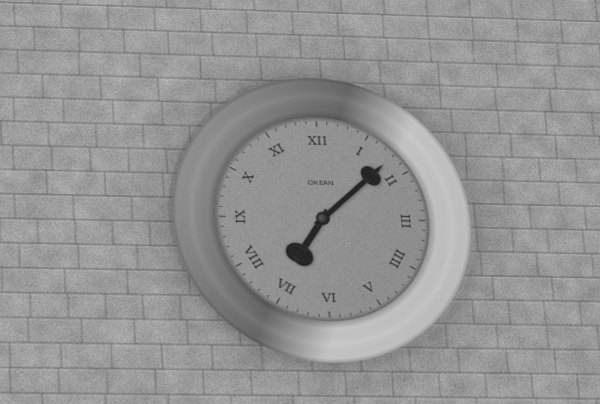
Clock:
7:08
